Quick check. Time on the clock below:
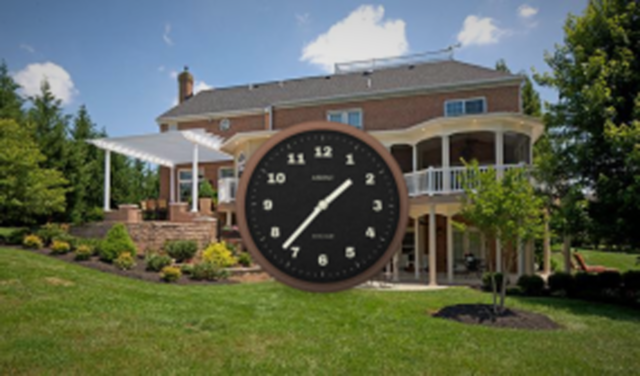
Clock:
1:37
